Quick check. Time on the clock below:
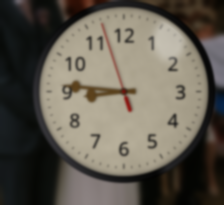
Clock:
8:45:57
